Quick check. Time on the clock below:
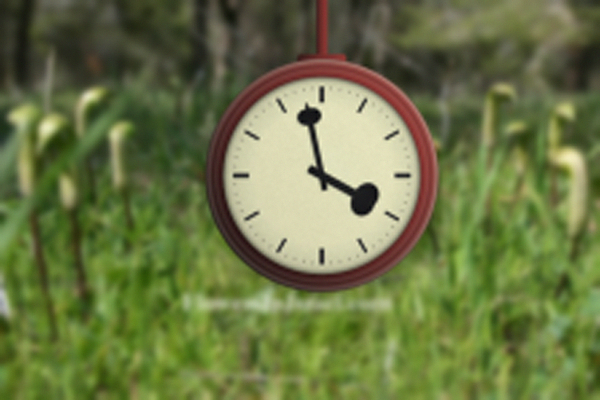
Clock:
3:58
